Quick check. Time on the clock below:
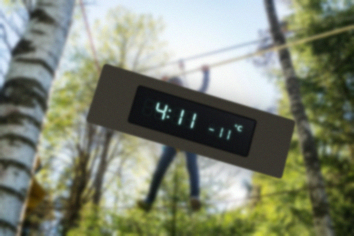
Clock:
4:11
